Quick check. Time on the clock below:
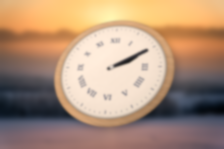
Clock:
2:10
